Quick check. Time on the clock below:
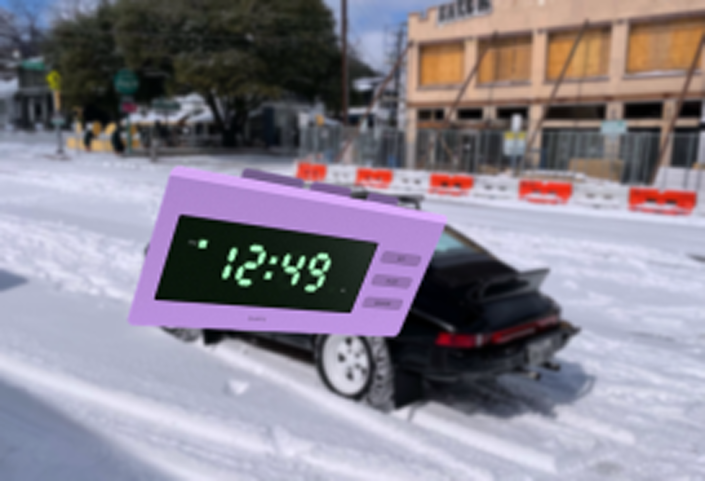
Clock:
12:49
